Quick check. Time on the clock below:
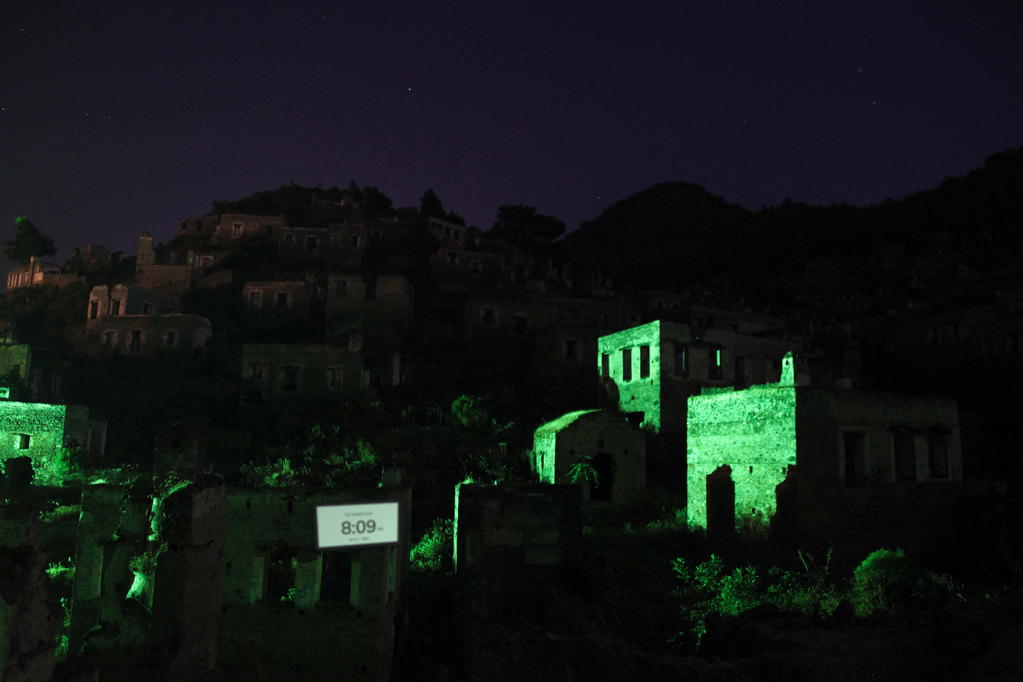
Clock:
8:09
